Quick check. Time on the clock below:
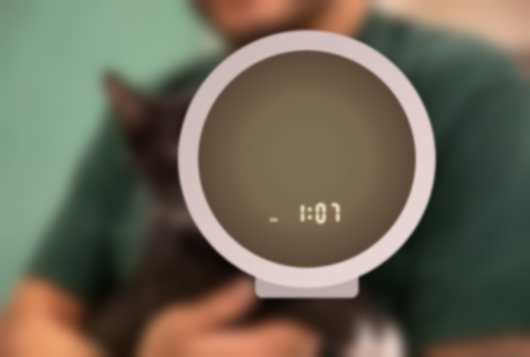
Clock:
1:07
